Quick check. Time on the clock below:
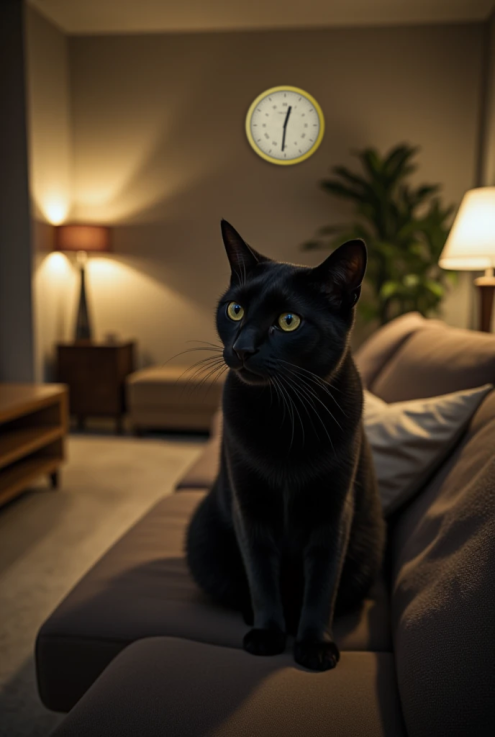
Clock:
12:31
